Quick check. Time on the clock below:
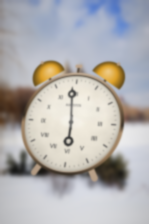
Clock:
5:59
